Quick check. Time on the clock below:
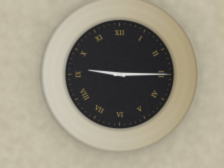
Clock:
9:15
